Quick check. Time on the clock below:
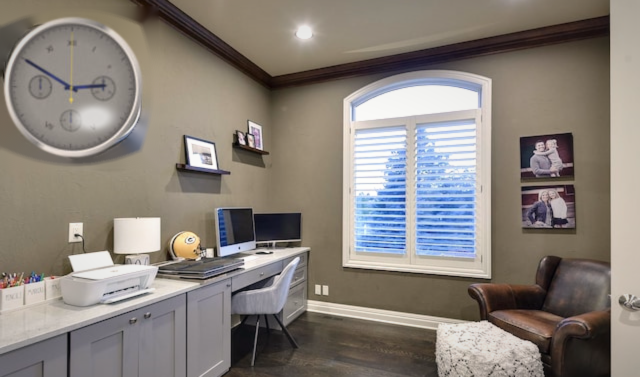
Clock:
2:50
